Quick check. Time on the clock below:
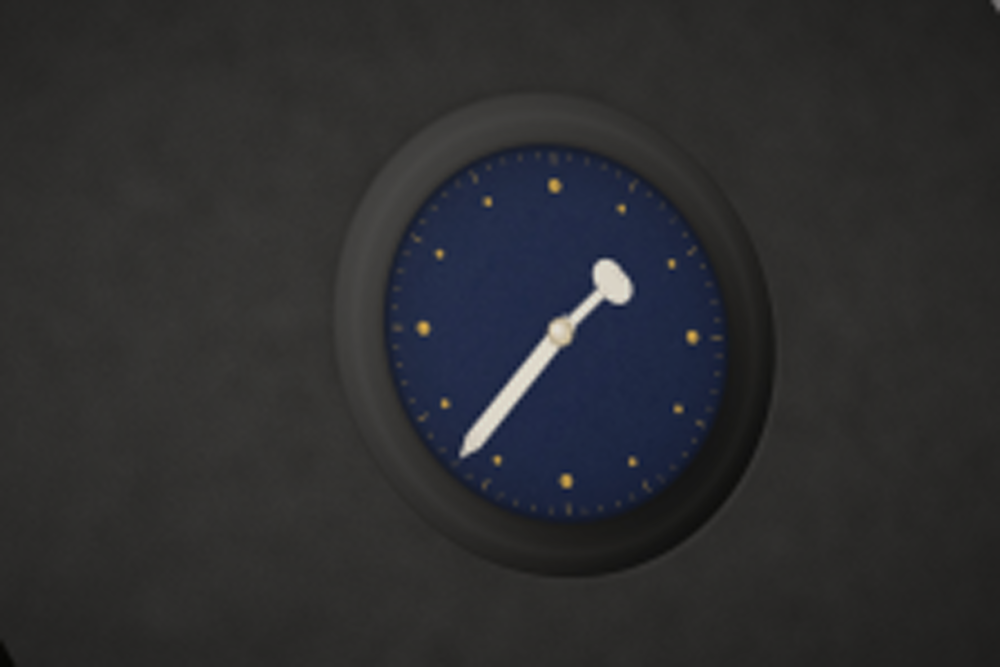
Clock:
1:37
